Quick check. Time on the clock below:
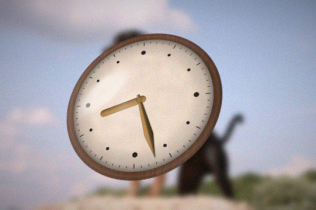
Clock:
8:27
